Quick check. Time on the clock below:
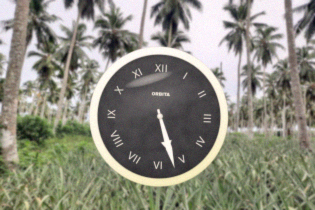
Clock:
5:27
